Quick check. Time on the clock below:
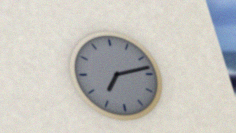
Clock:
7:13
